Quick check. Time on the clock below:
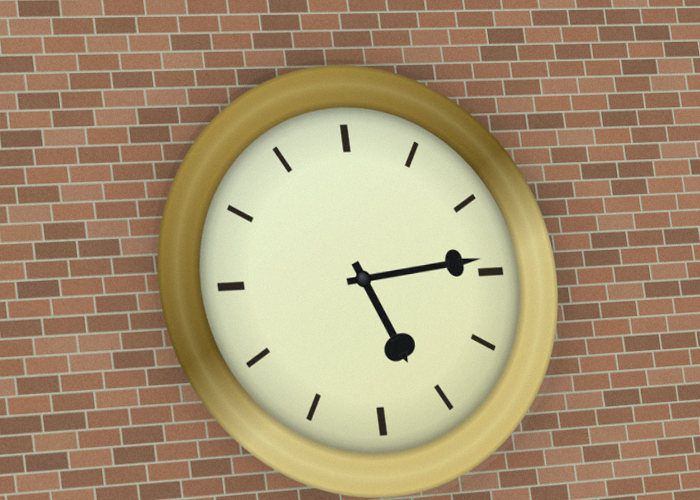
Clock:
5:14
